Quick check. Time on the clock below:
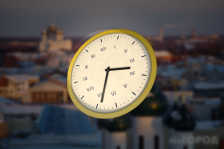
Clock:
3:34
